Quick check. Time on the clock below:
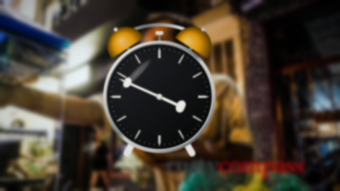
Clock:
3:49
